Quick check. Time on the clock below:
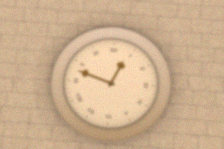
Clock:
12:48
